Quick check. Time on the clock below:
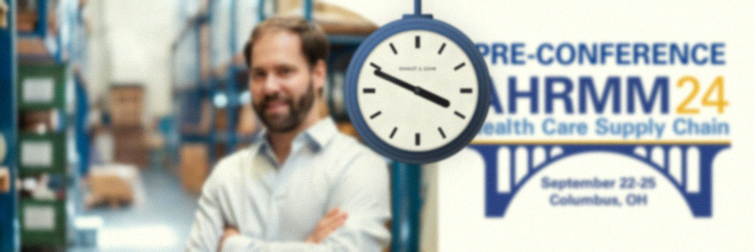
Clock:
3:49
